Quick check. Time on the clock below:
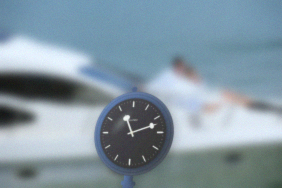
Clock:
11:12
